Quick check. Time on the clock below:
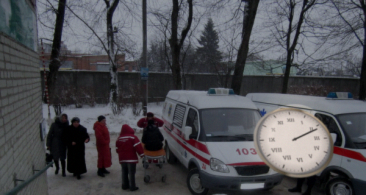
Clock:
2:11
